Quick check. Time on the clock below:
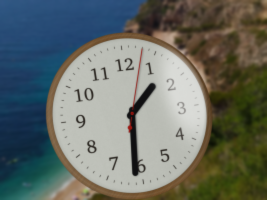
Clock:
1:31:03
